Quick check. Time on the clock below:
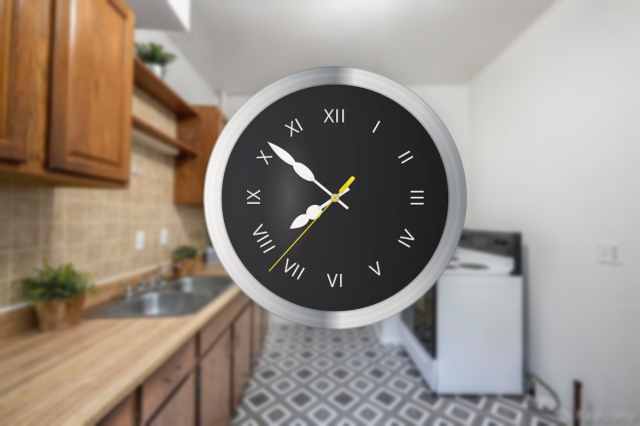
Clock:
7:51:37
